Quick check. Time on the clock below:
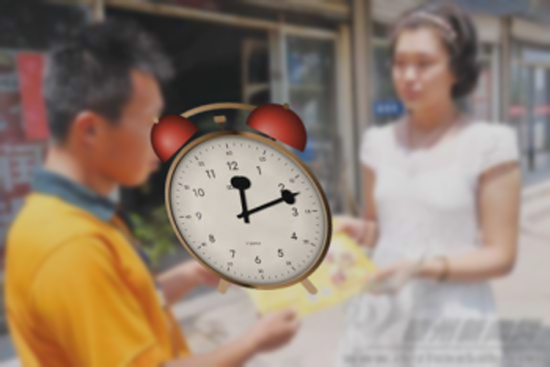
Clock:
12:12
